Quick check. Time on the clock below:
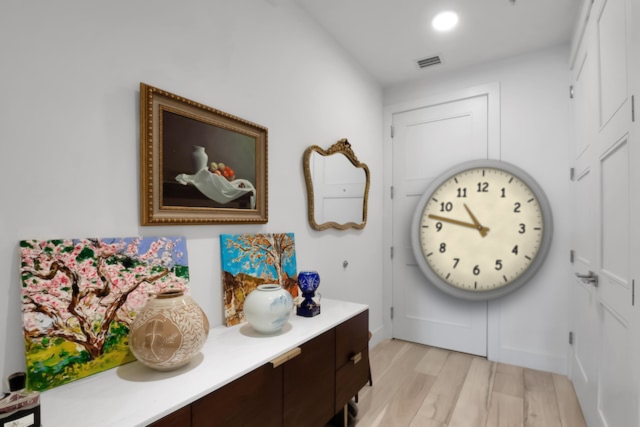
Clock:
10:47
